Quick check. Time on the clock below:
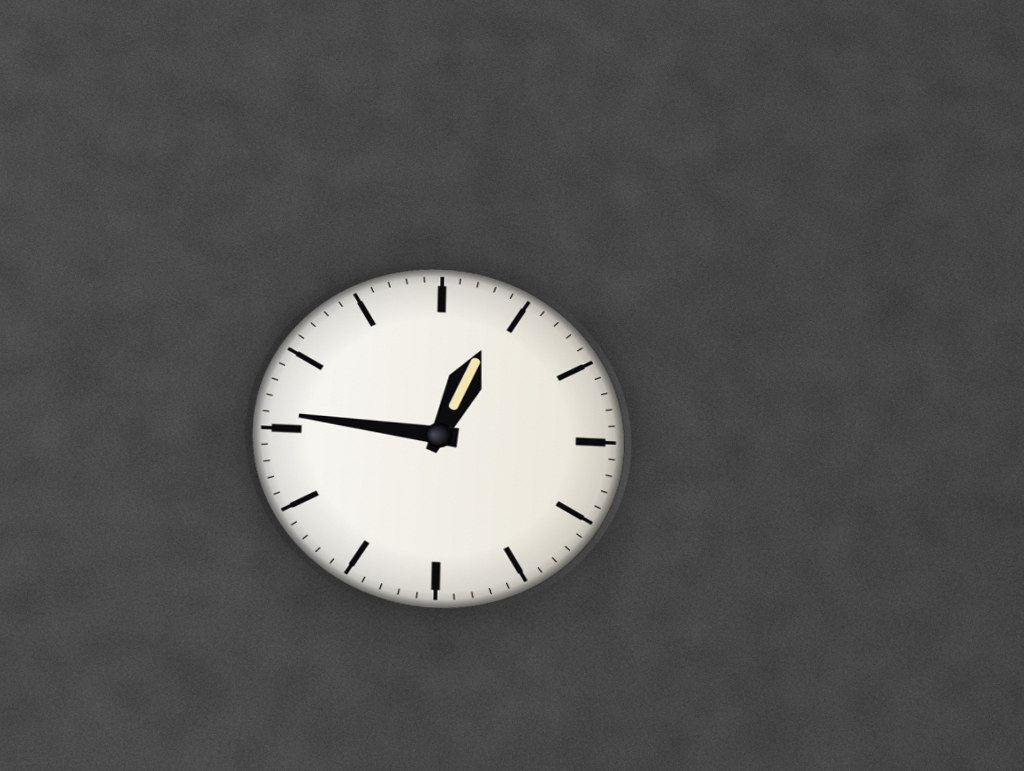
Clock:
12:46
